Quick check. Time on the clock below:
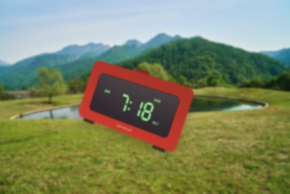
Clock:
7:18
